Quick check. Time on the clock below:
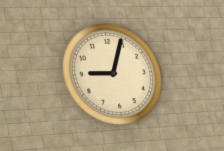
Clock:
9:04
